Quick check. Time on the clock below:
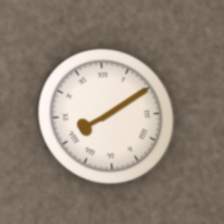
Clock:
8:10
